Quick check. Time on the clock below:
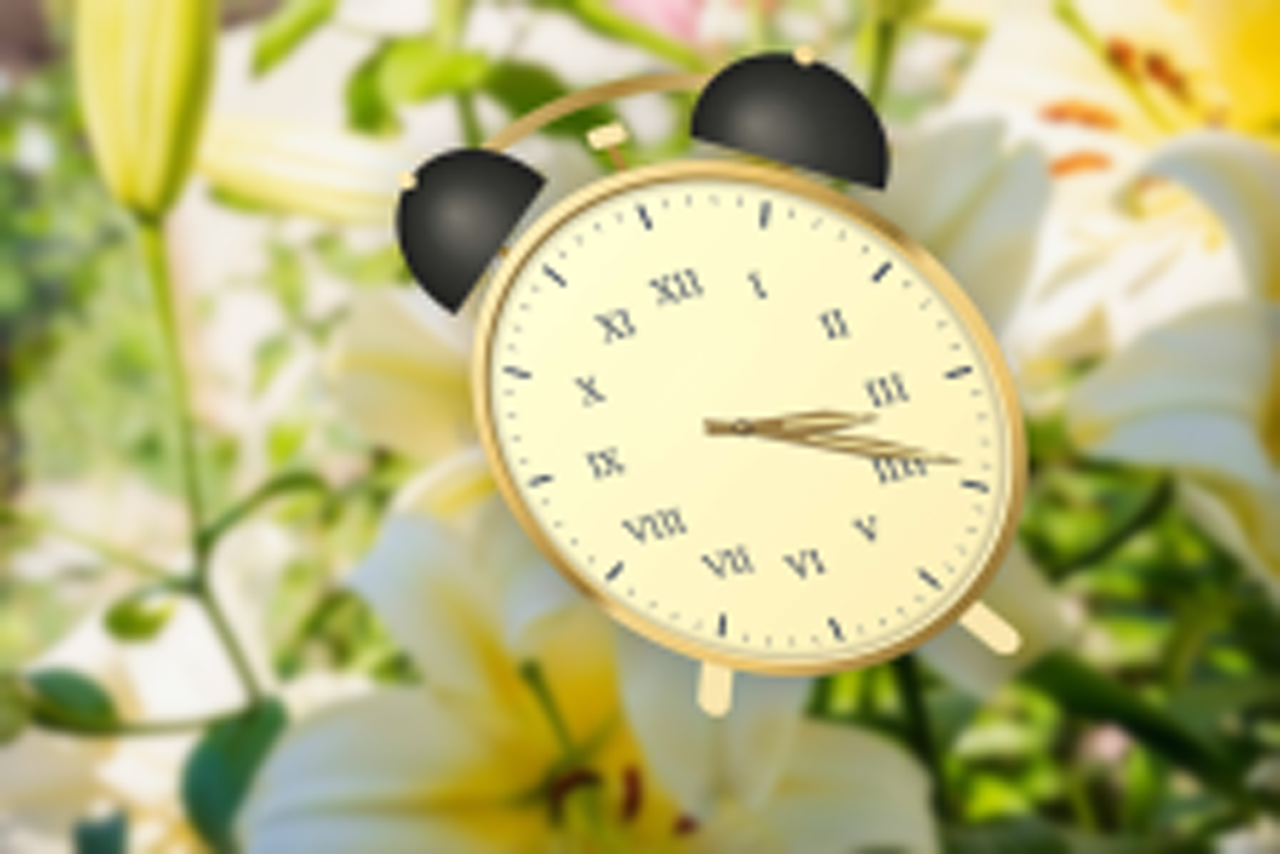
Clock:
3:19
